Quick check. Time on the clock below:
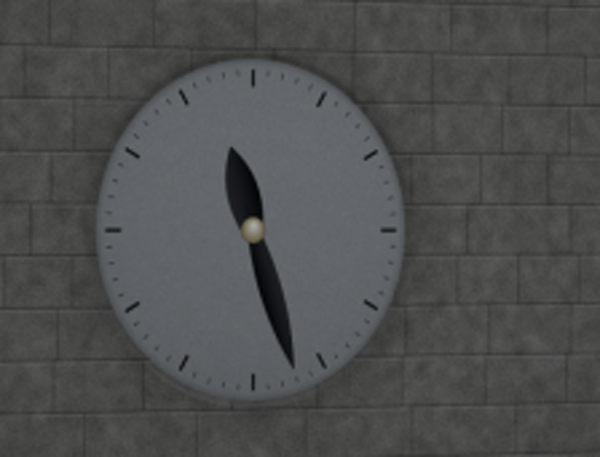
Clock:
11:27
